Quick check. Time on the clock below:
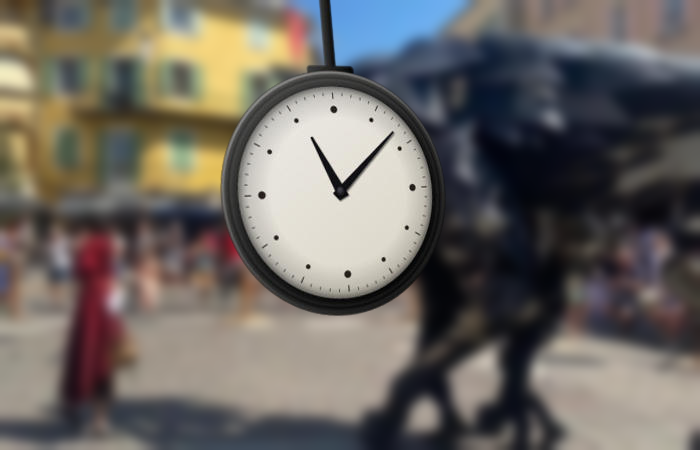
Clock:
11:08
